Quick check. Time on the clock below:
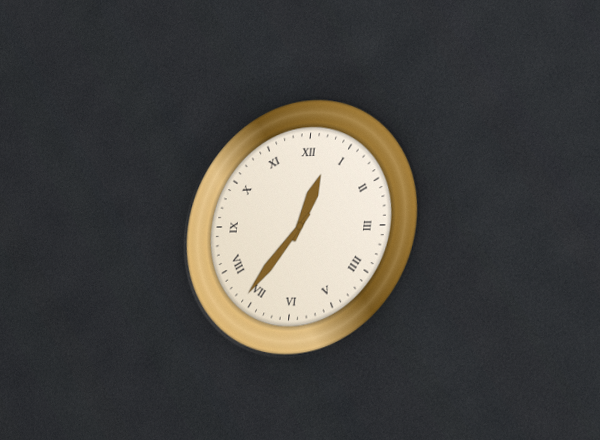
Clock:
12:36
